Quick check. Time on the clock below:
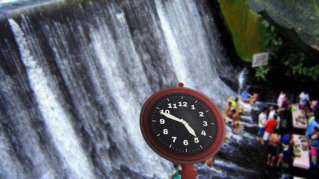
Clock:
4:49
